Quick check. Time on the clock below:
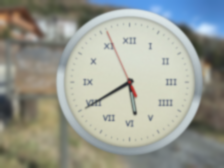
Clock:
5:39:56
